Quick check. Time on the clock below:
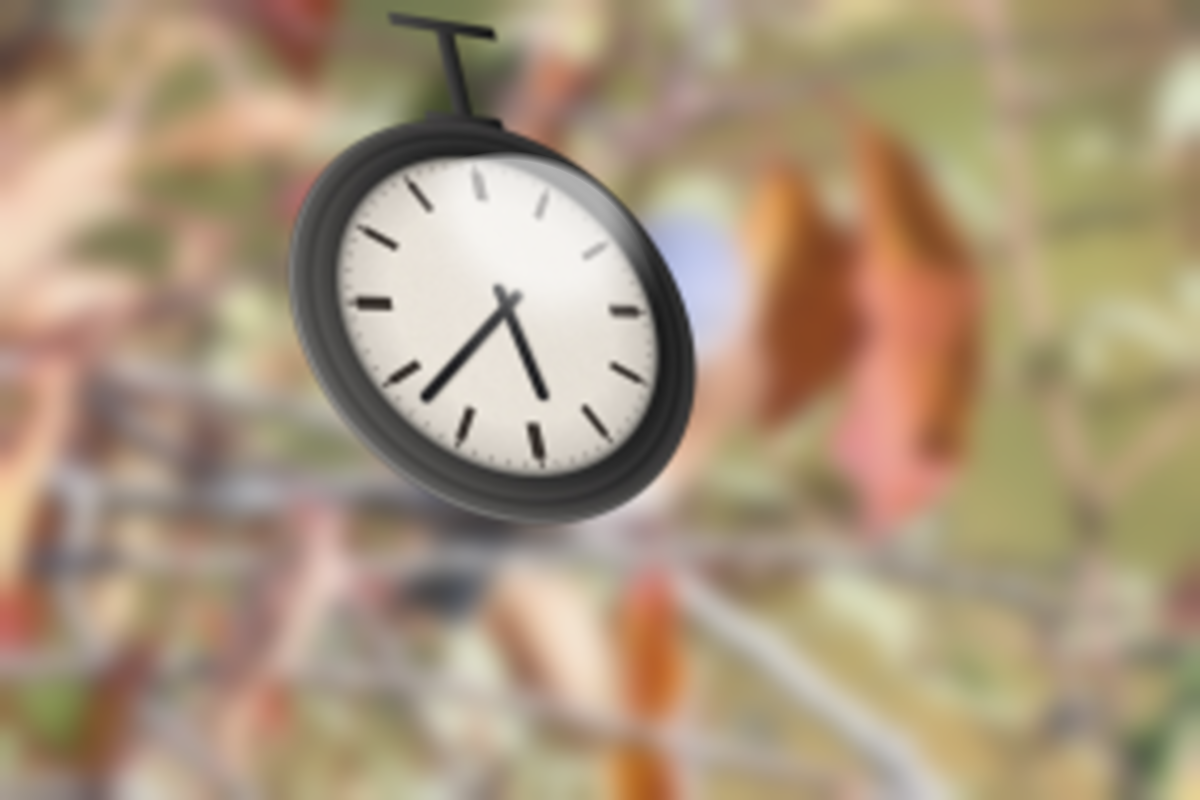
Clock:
5:38
